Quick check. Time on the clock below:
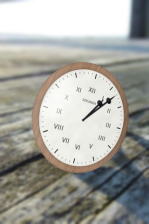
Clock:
1:07
